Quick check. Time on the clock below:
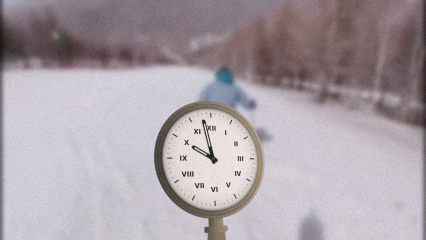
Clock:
9:58
